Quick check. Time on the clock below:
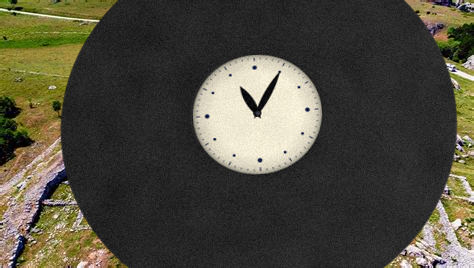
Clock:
11:05
